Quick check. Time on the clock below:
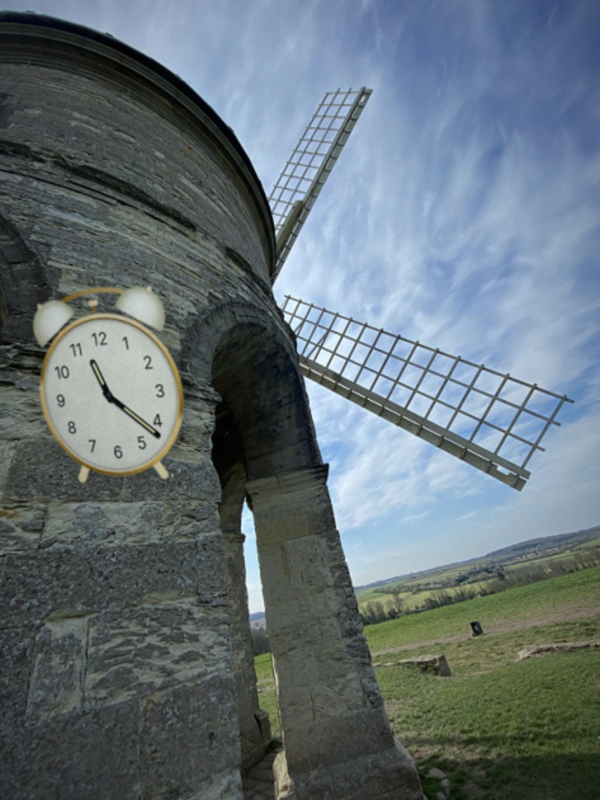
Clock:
11:22
